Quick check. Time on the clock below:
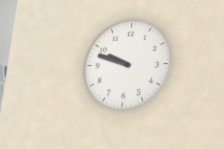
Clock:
9:48
